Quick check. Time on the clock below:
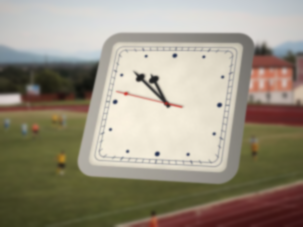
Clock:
10:51:47
